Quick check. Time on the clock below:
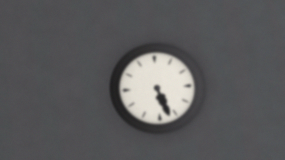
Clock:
5:27
